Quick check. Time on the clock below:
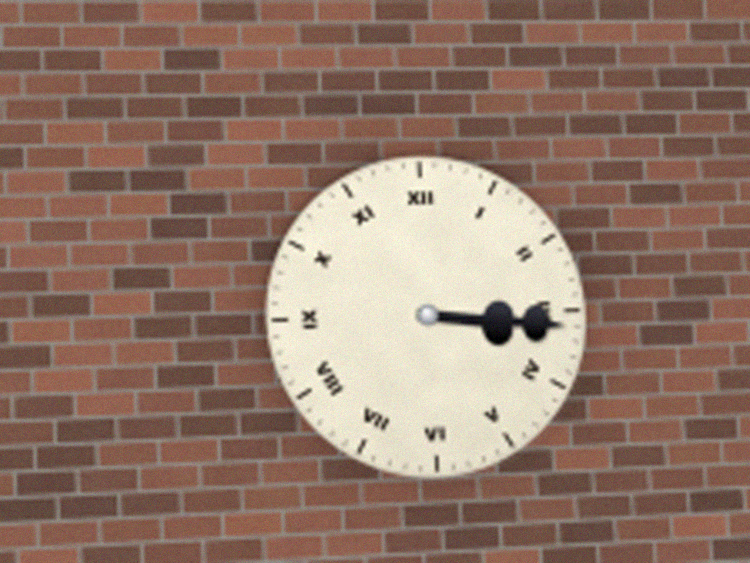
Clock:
3:16
